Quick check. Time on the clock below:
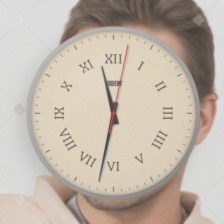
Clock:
11:32:02
